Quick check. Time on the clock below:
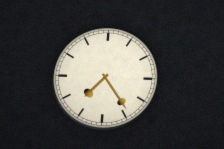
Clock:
7:24
